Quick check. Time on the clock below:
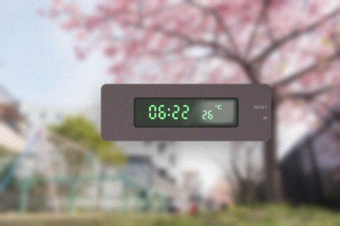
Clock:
6:22
